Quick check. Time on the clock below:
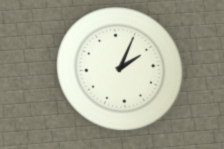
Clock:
2:05
